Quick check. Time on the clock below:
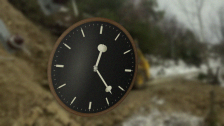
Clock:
12:23
